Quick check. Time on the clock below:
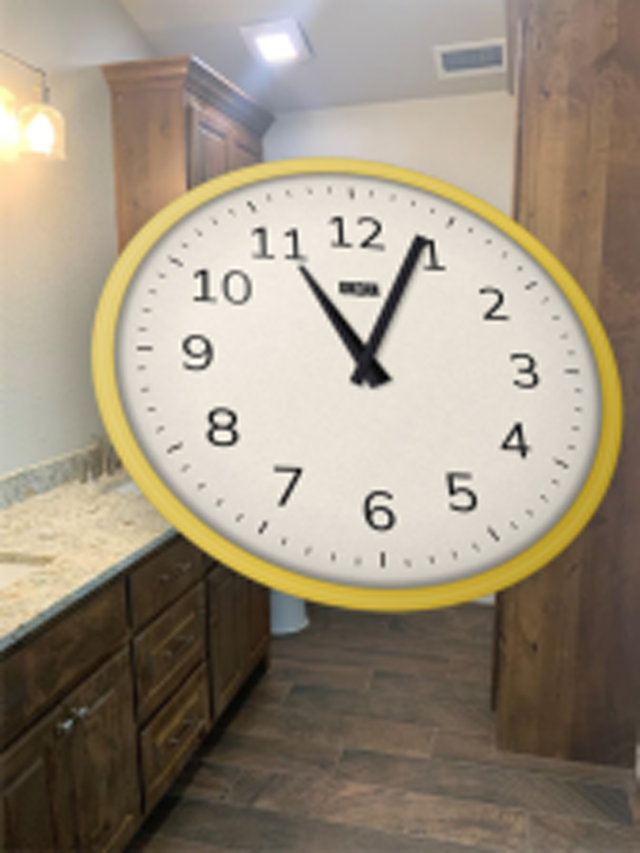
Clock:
11:04
